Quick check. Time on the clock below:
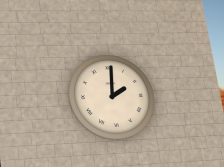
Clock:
2:01
